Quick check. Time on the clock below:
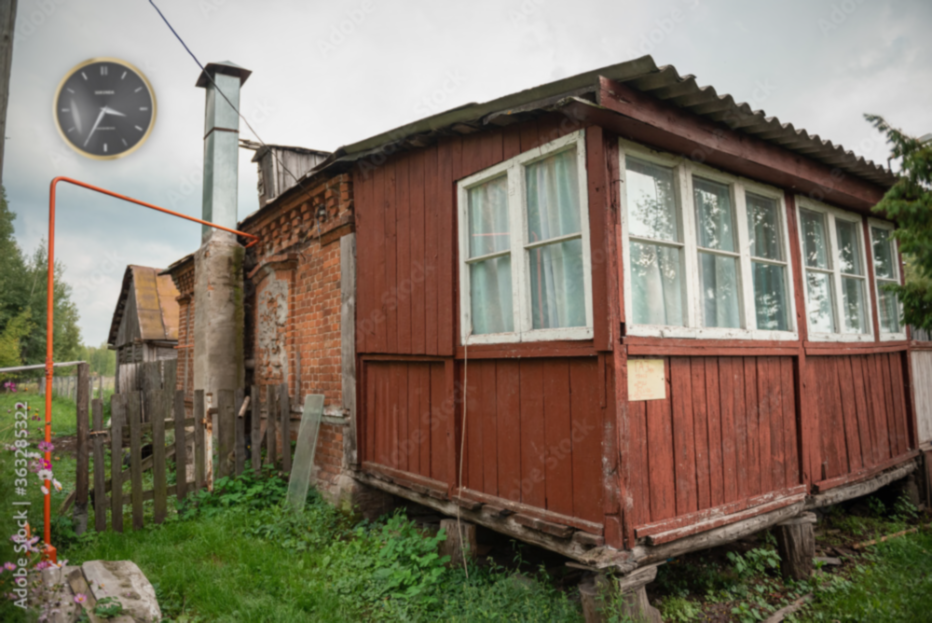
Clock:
3:35
